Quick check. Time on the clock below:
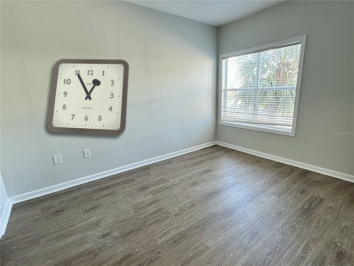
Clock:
12:55
